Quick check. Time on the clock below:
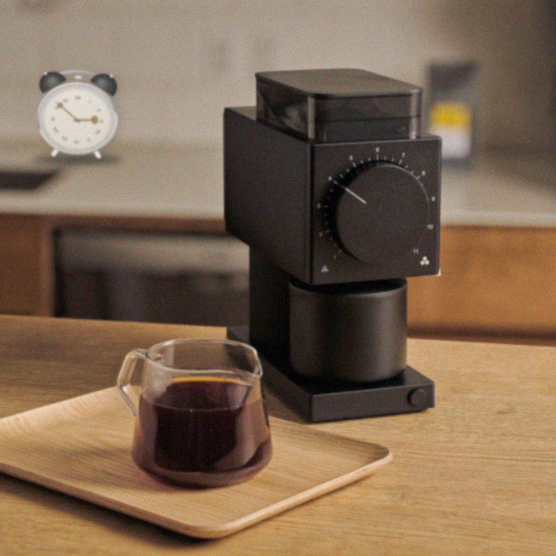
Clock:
2:52
